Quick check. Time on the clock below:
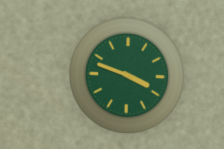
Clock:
3:48
